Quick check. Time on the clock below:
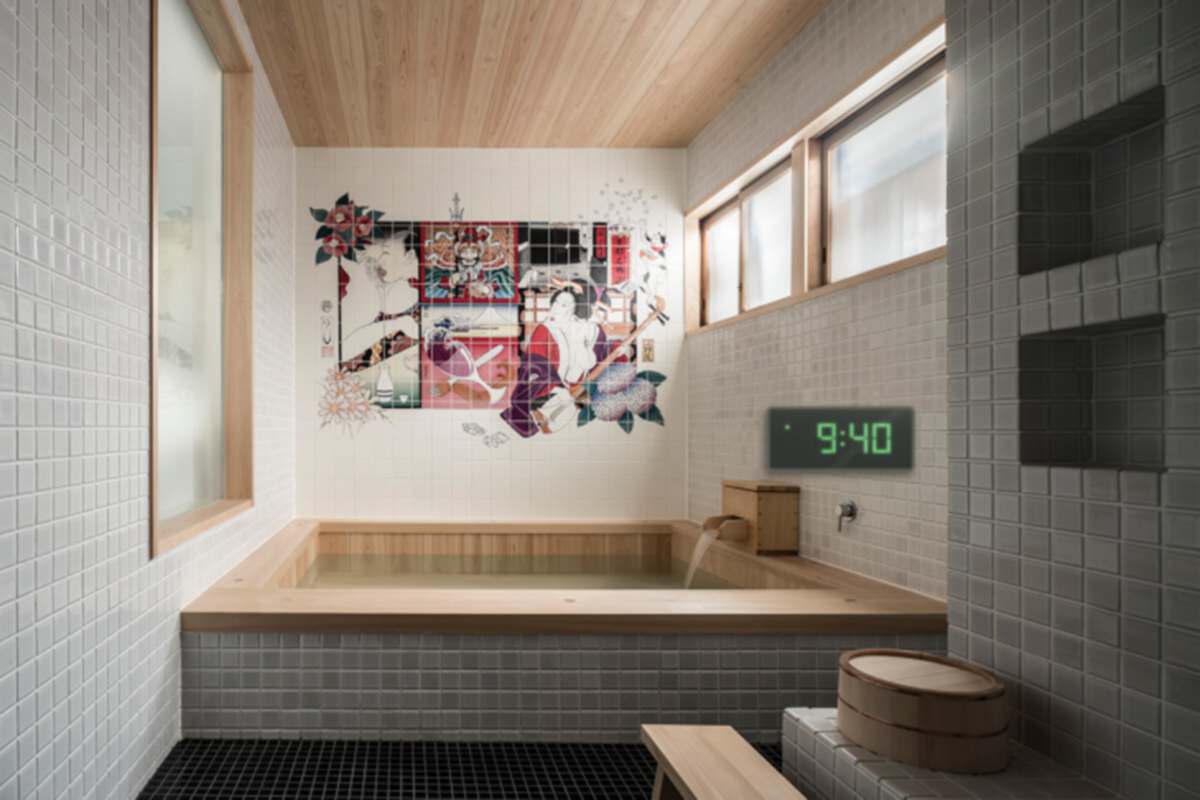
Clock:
9:40
